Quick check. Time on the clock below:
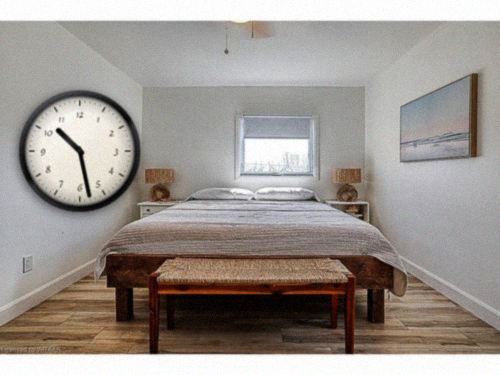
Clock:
10:28
